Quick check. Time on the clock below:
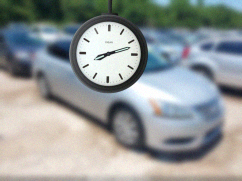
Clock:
8:12
